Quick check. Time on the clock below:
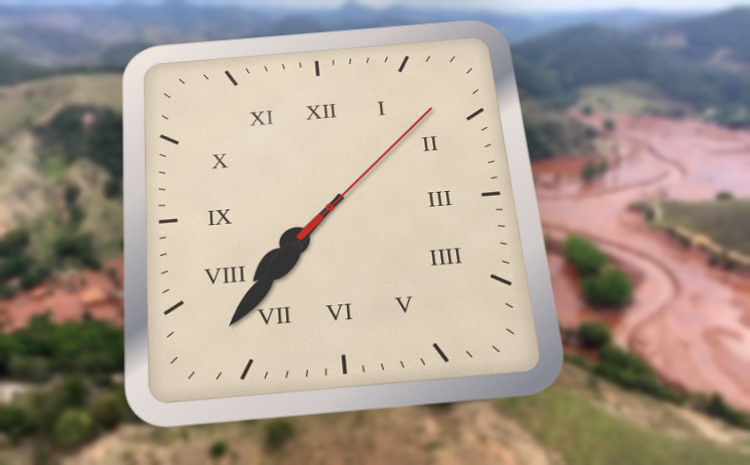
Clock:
7:37:08
